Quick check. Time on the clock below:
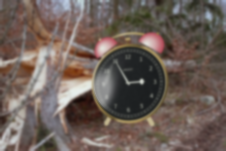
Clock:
2:55
